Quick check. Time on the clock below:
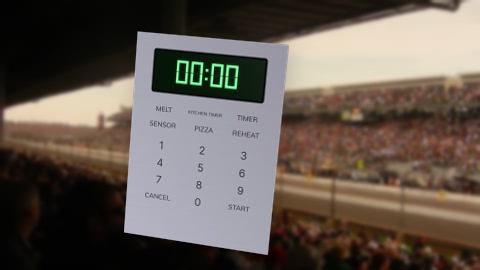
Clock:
0:00
